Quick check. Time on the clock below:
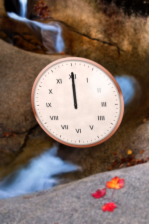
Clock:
12:00
